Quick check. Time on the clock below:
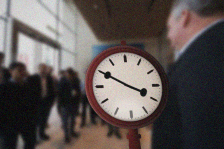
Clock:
3:50
